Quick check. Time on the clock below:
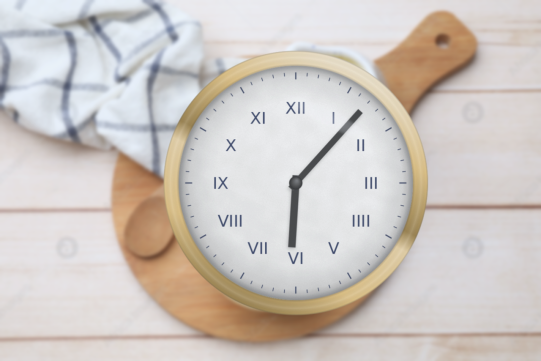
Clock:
6:07
